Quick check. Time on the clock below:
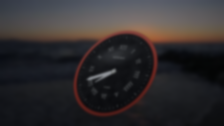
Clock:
7:41
